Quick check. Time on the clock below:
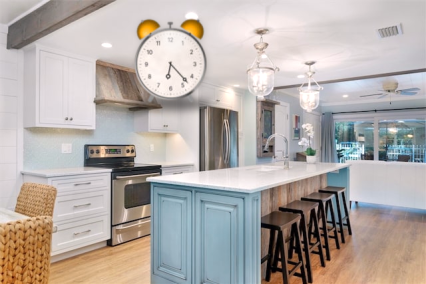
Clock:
6:23
